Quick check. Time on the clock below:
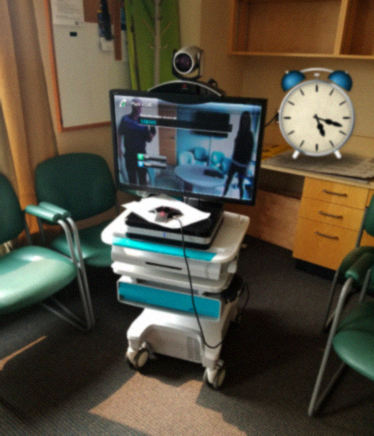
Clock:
5:18
